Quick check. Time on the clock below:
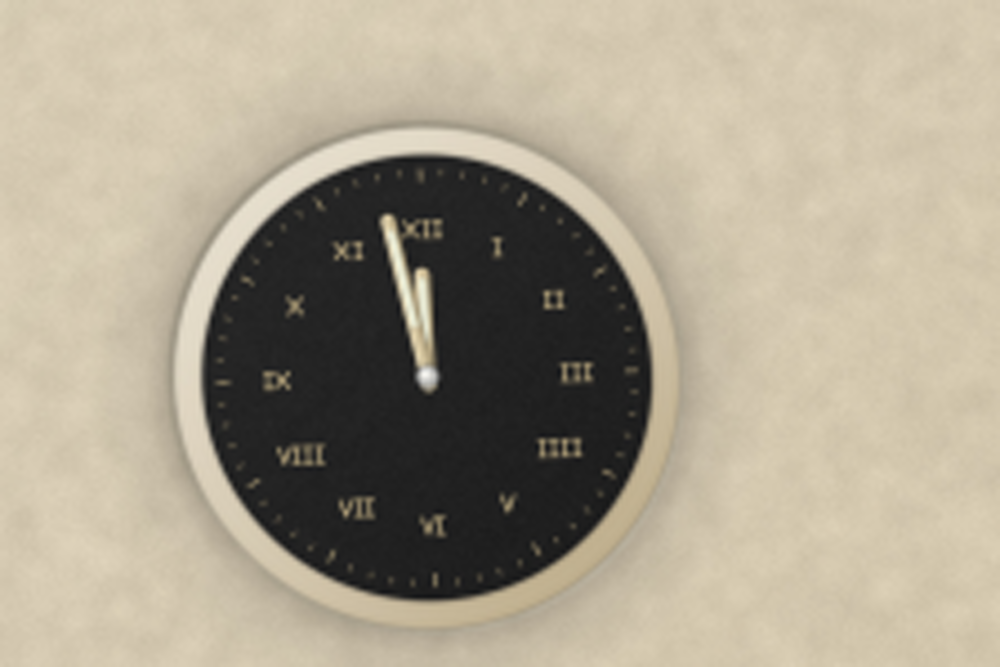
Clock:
11:58
